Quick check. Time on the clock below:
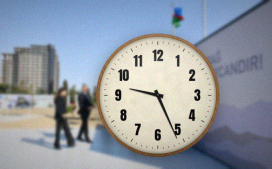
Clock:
9:26
